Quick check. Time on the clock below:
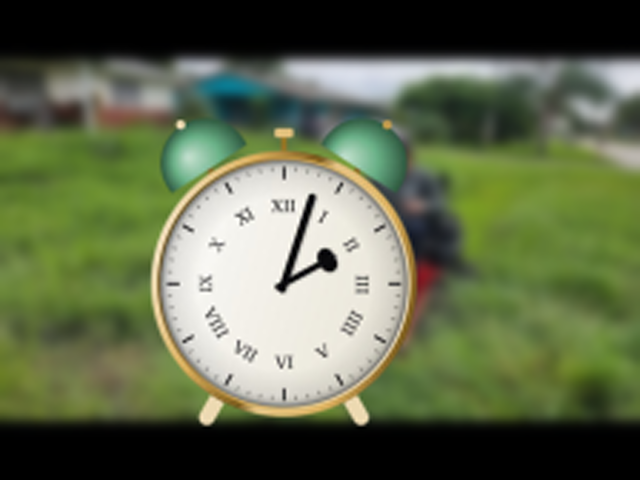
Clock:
2:03
